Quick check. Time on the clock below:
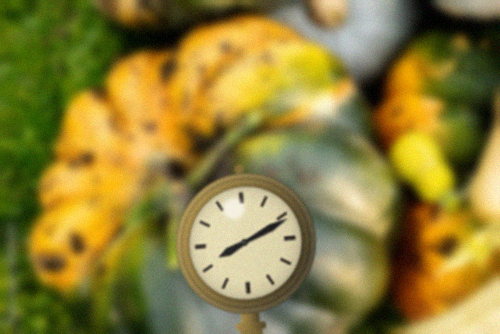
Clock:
8:11
